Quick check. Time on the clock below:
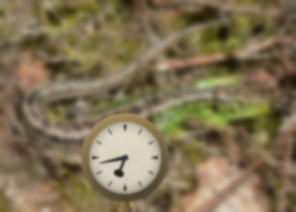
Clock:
6:43
